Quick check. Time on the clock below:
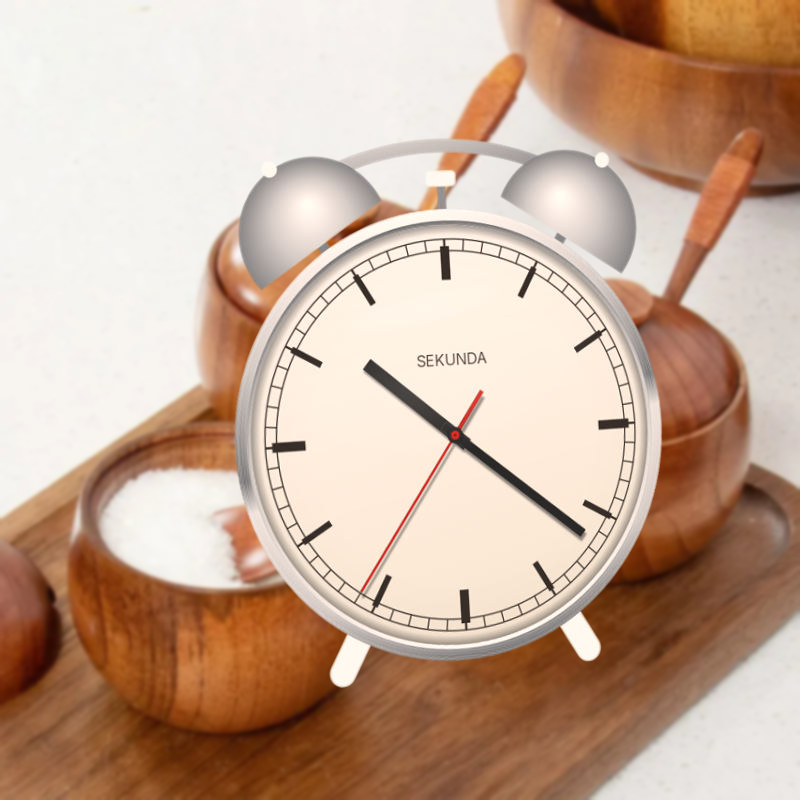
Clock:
10:21:36
